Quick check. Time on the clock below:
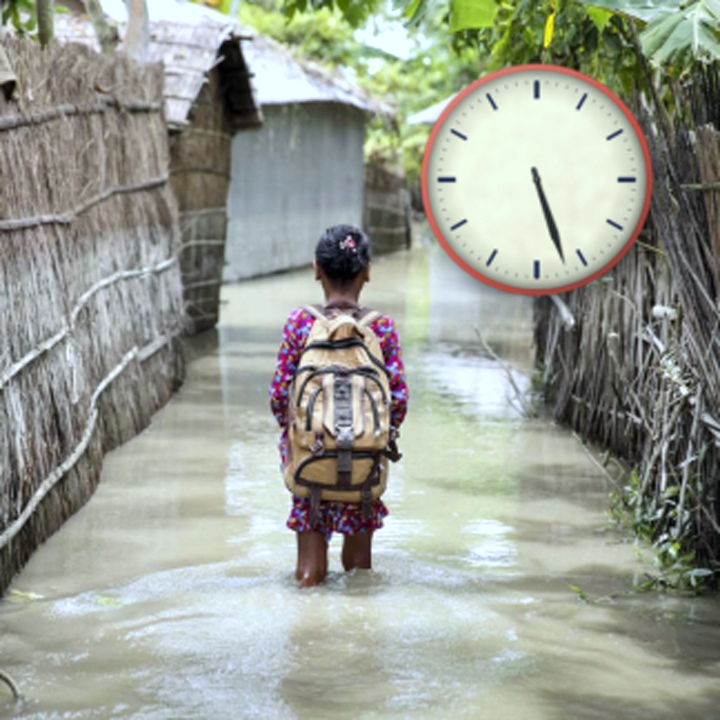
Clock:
5:27
